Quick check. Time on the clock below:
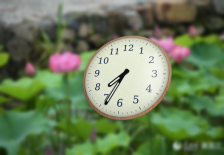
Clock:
7:34
